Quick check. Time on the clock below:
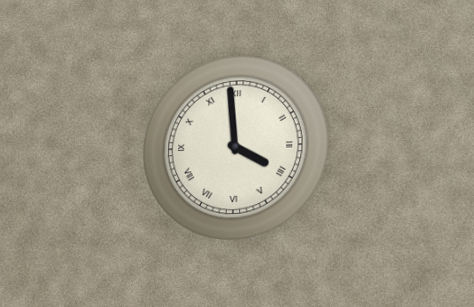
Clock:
3:59
